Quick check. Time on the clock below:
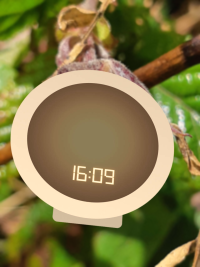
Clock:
16:09
